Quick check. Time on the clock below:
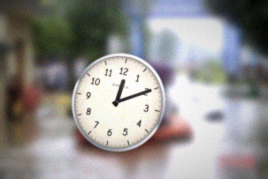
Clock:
12:10
